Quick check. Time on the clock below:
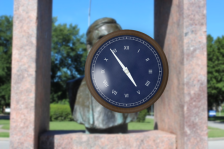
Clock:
4:54
